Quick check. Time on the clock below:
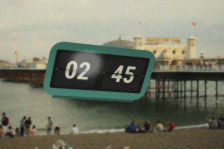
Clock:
2:45
